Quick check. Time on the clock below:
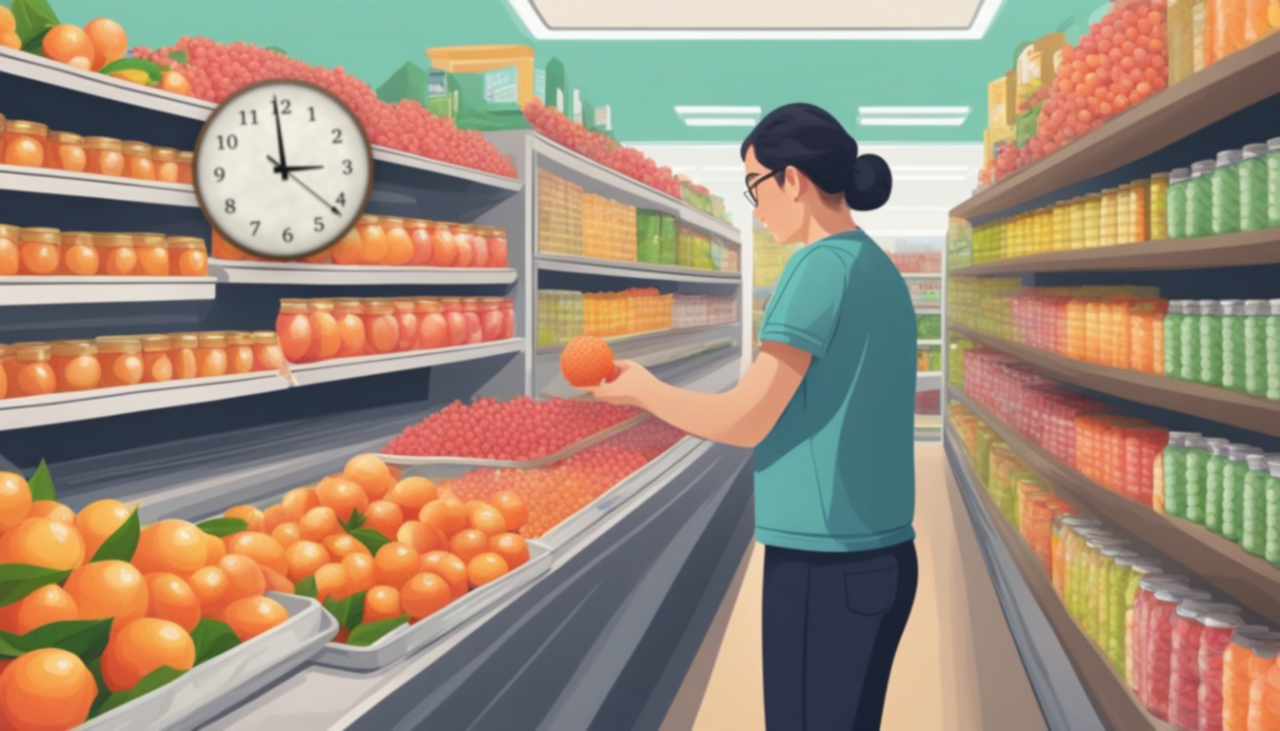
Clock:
2:59:22
